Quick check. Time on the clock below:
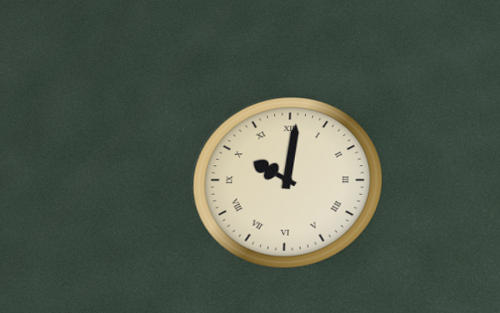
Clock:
10:01
